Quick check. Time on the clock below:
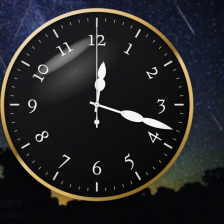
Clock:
12:18:00
